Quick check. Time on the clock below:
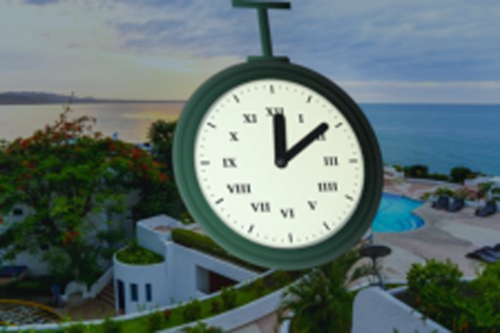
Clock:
12:09
